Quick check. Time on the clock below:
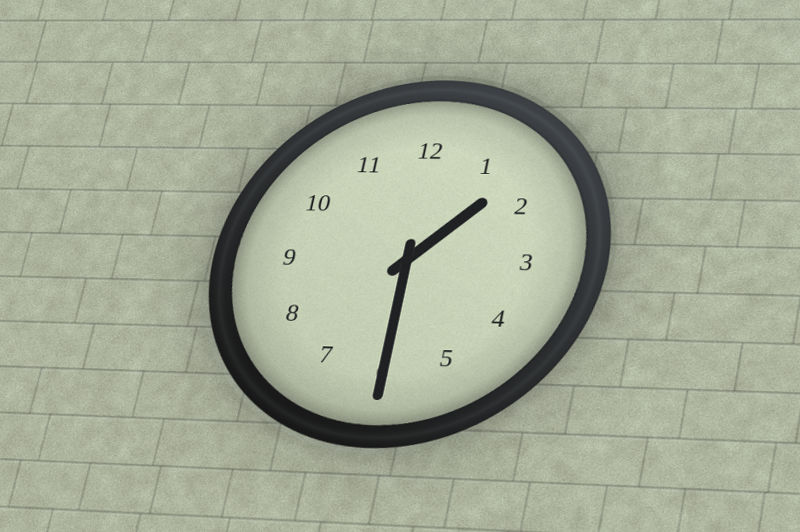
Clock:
1:30
